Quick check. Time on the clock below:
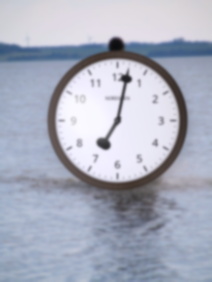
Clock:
7:02
